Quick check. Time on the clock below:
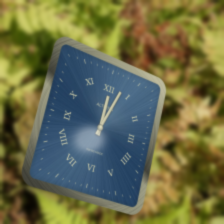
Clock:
12:03
